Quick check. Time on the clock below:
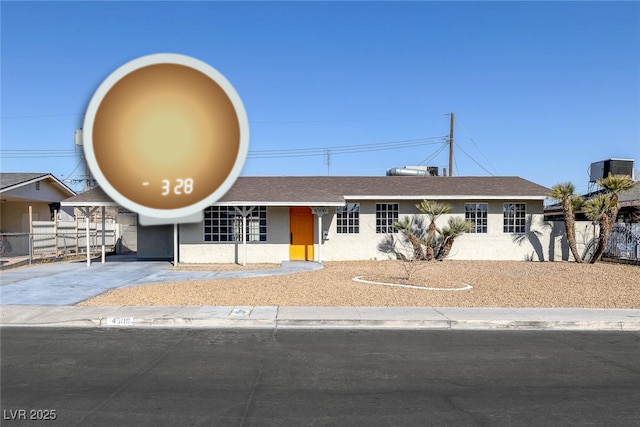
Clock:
3:28
